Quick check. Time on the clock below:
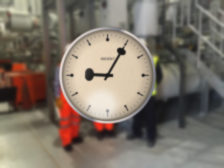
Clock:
9:05
